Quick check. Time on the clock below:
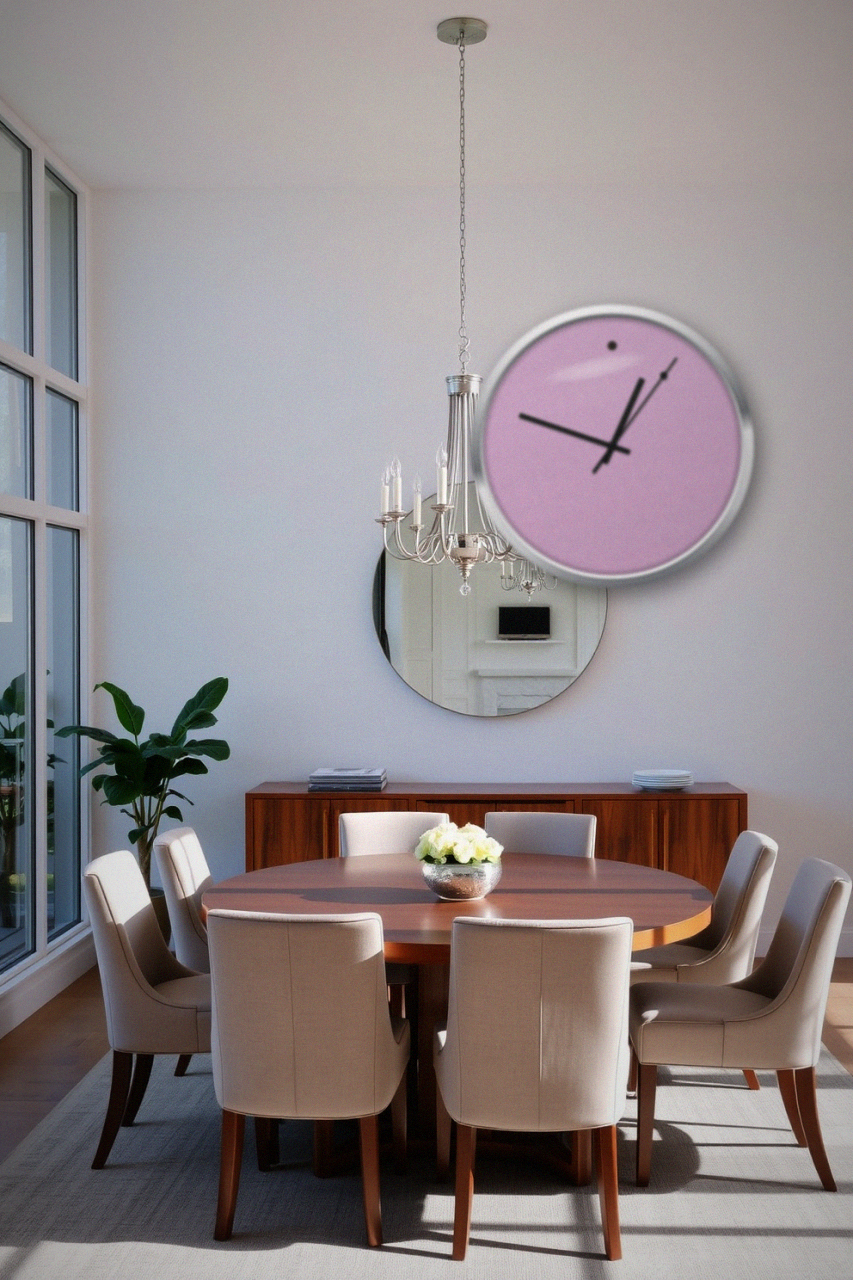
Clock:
12:48:06
